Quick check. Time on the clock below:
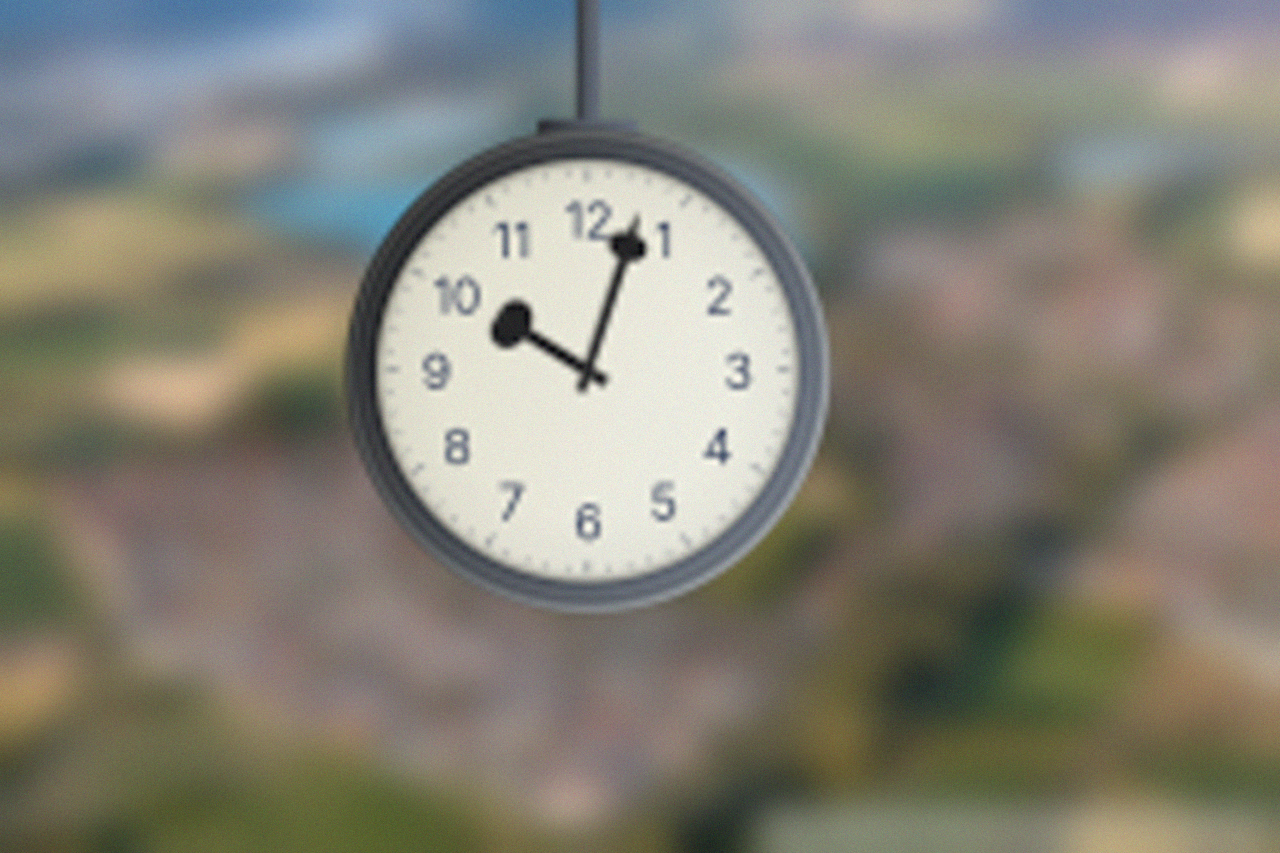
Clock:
10:03
